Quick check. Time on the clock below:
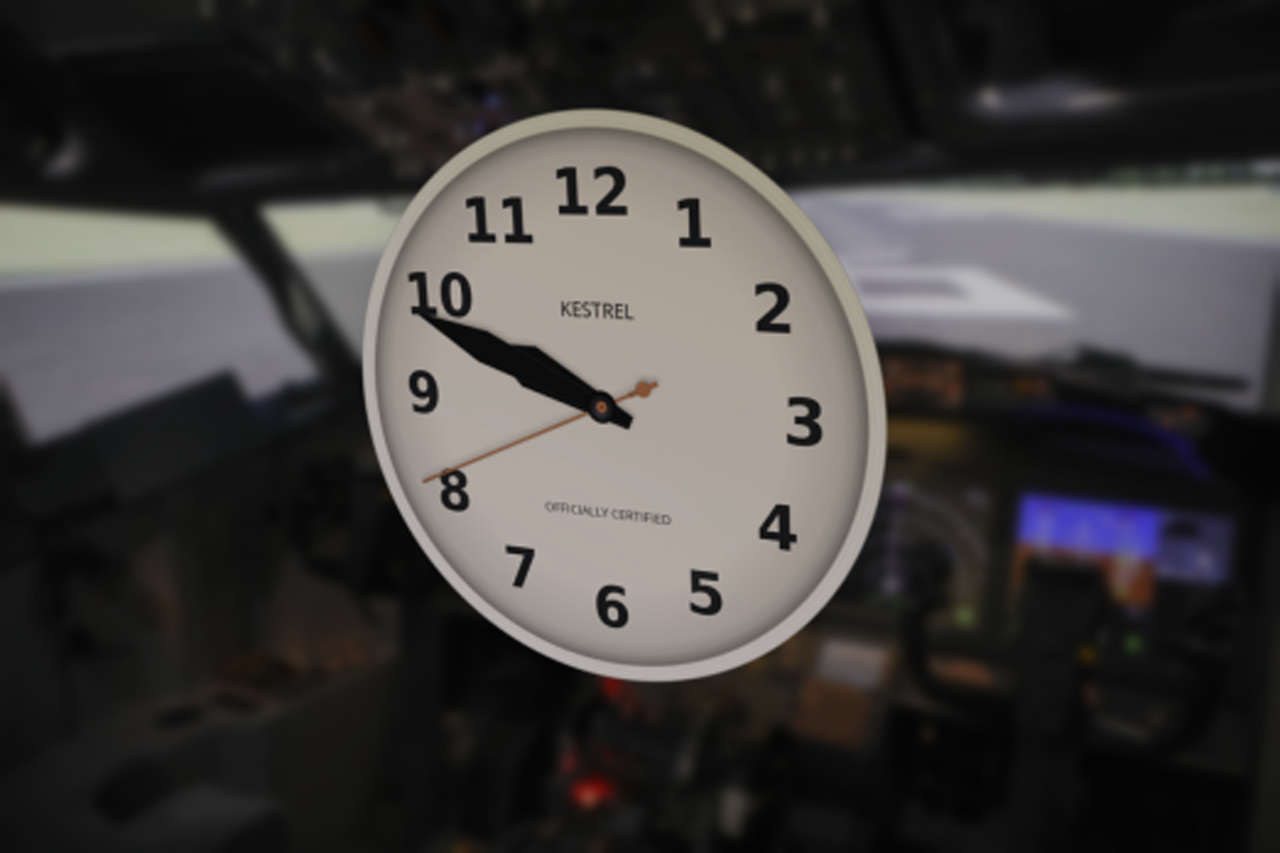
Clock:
9:48:41
